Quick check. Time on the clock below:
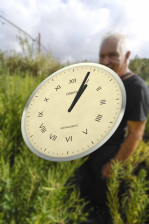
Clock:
1:04
